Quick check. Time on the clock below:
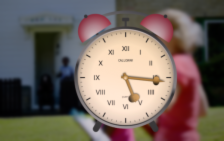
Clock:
5:16
